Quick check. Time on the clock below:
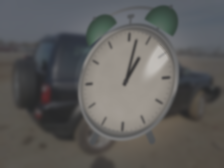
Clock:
1:02
